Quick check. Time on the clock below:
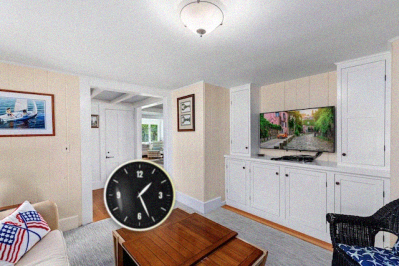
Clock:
1:26
